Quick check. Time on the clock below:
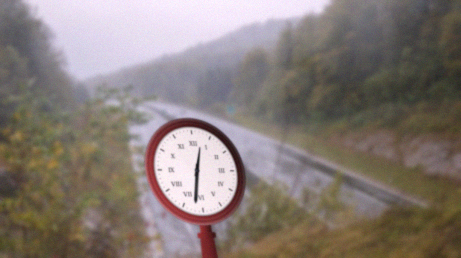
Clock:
12:32
